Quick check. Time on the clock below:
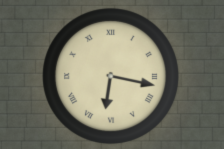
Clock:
6:17
